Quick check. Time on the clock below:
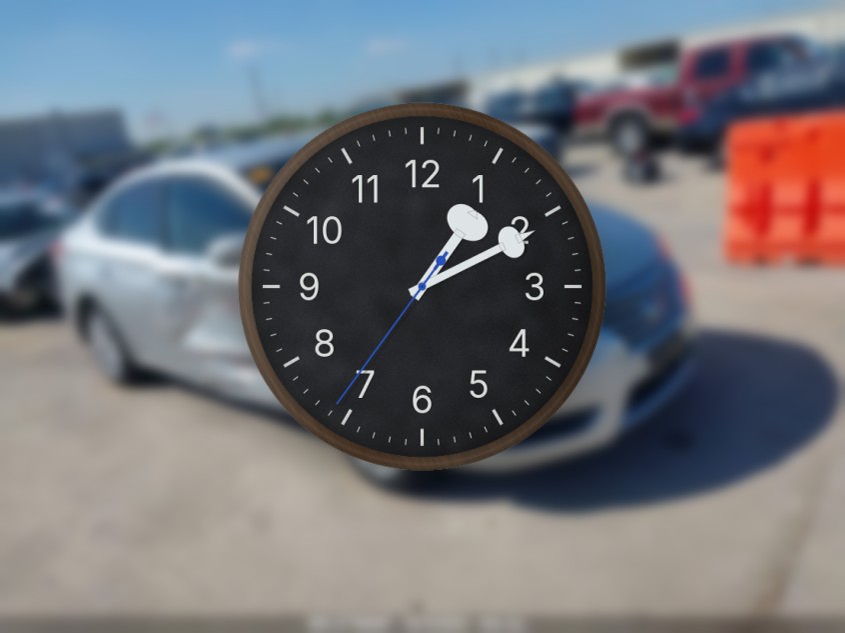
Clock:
1:10:36
